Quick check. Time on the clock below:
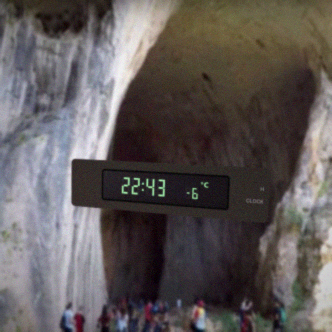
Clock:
22:43
